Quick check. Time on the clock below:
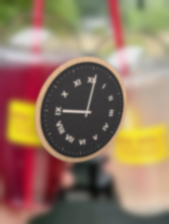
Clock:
9:01
